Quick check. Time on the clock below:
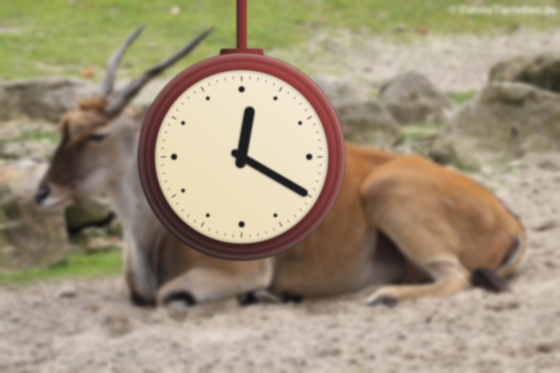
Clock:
12:20
